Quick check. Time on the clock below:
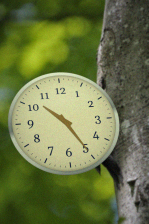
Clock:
10:25
